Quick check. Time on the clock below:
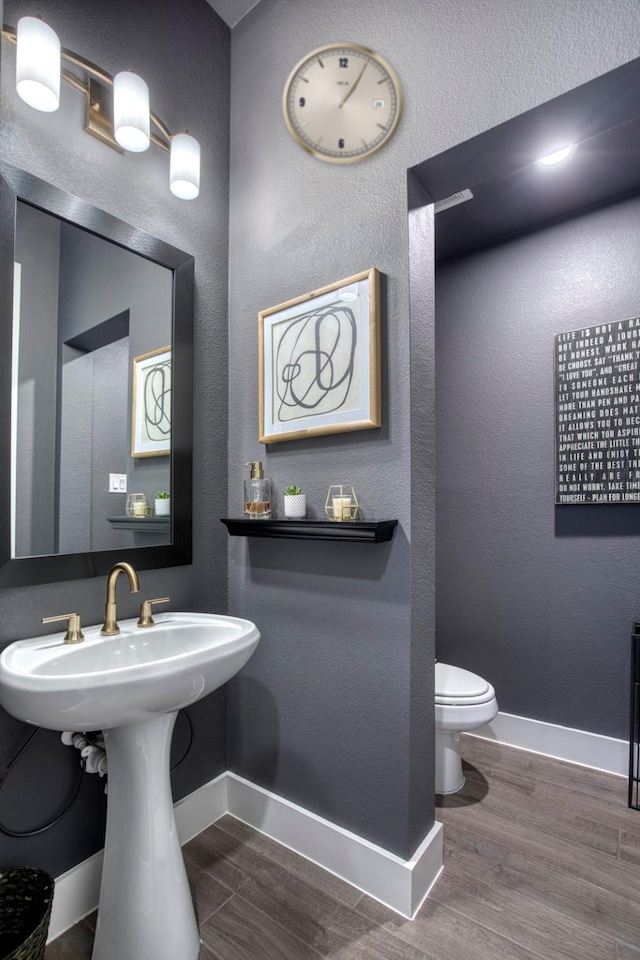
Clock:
1:05
